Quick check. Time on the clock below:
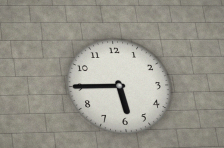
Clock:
5:45
